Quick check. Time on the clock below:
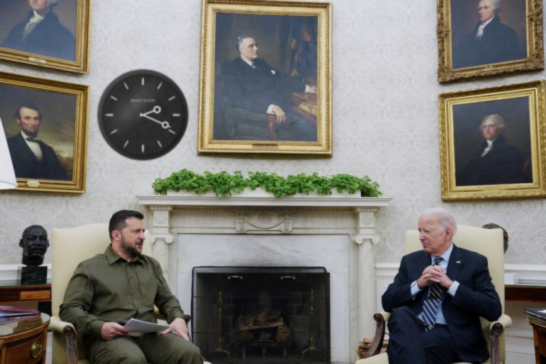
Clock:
2:19
